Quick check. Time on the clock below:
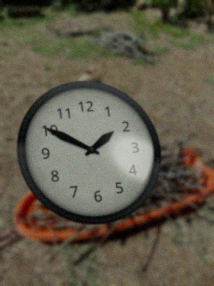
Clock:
1:50
